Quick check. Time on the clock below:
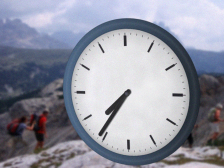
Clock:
7:36
